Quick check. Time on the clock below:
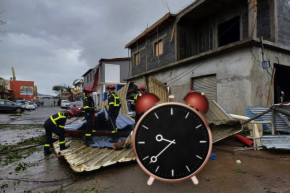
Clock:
9:38
